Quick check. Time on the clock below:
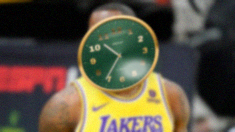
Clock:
10:36
